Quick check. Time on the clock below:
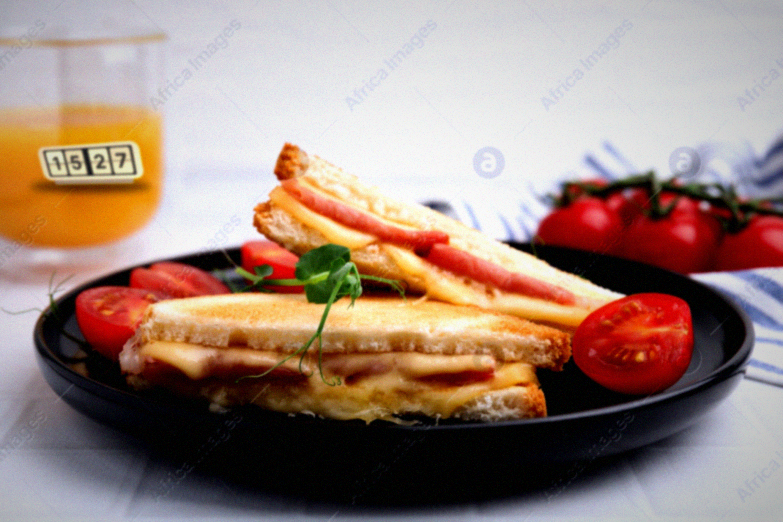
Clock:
15:27
